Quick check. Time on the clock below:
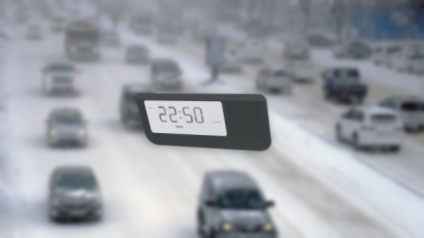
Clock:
22:50
